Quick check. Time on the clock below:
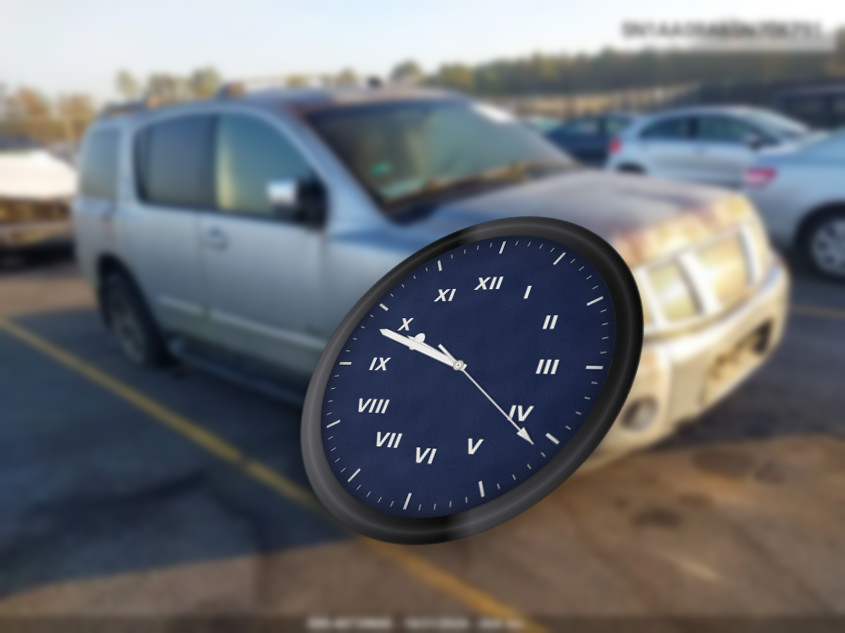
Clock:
9:48:21
